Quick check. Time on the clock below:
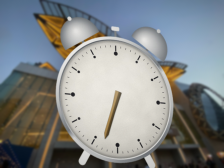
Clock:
6:33
